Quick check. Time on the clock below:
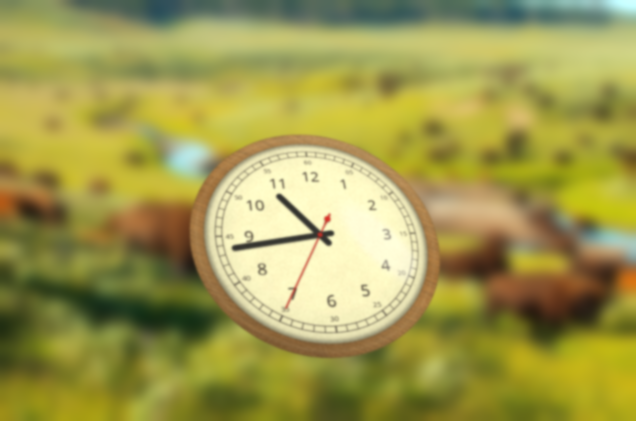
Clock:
10:43:35
